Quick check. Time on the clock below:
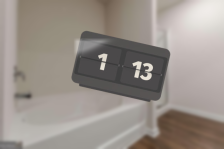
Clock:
1:13
